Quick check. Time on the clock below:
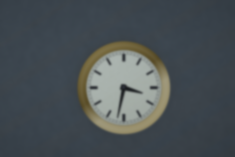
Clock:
3:32
